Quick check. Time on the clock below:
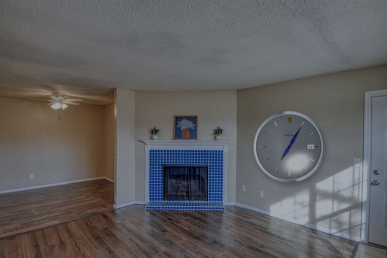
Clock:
7:05
